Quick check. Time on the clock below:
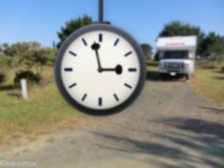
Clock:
2:58
